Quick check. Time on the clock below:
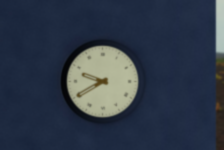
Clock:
9:40
